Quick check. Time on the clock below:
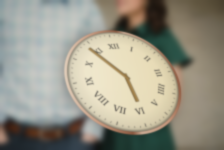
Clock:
5:54
